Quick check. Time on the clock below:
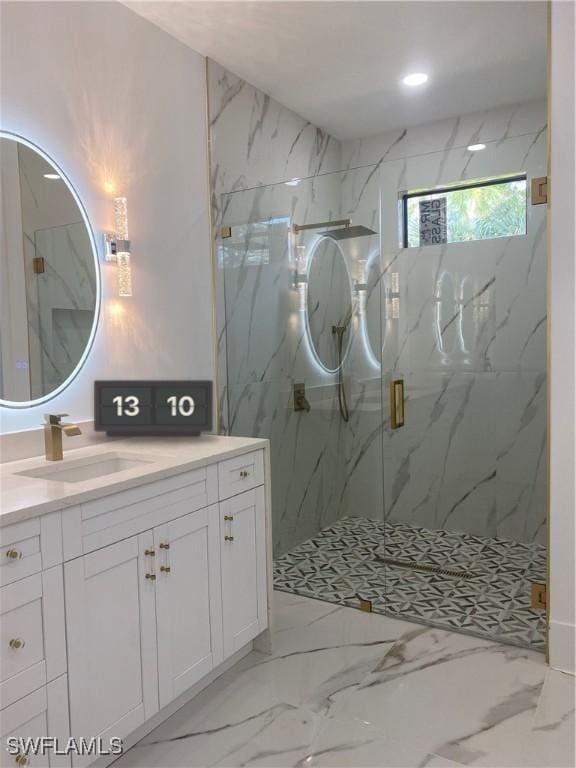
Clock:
13:10
